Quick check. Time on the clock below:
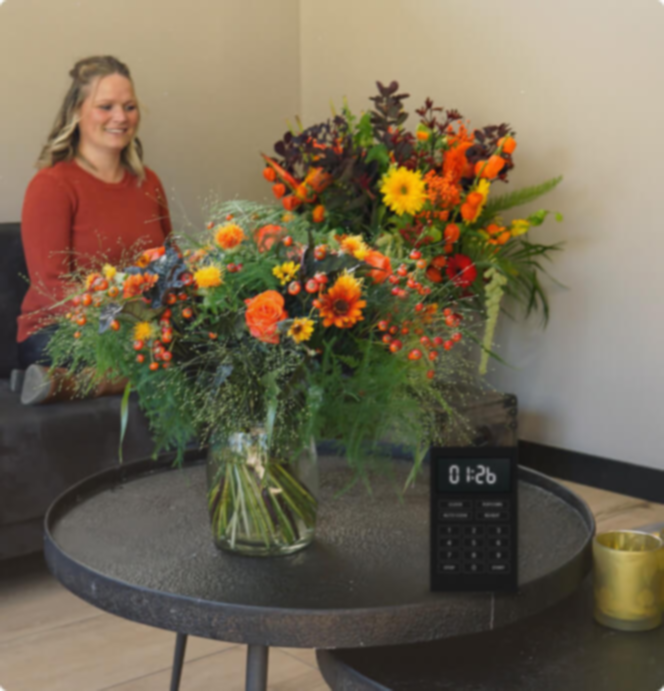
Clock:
1:26
